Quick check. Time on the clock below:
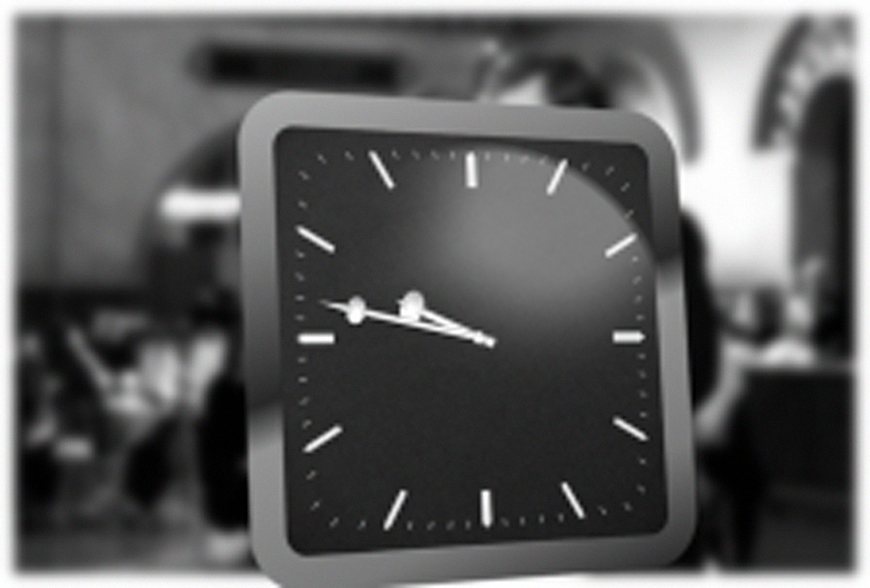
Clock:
9:47
